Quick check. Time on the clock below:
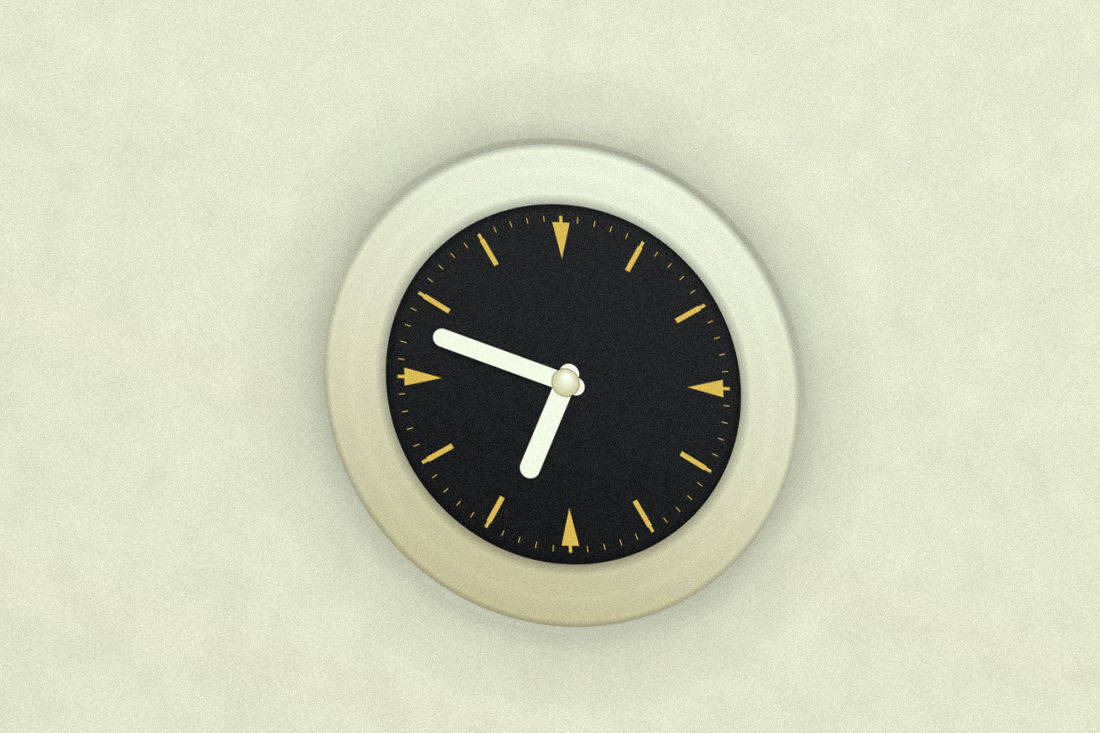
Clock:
6:48
